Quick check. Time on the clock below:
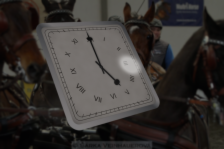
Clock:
5:00
